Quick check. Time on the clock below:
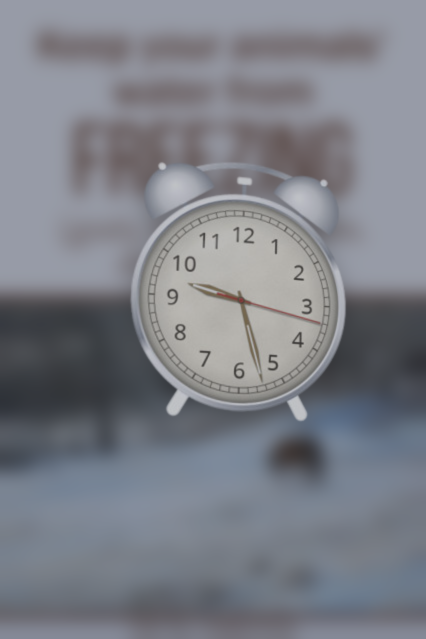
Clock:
9:27:17
